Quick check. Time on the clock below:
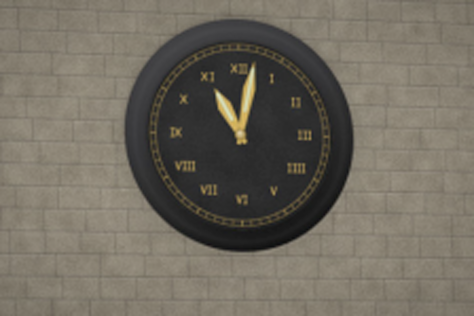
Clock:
11:02
